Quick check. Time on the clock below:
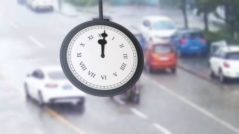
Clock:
12:01
